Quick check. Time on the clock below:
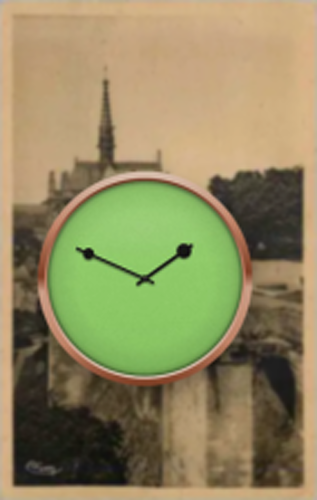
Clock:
1:49
